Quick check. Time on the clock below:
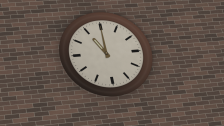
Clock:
11:00
